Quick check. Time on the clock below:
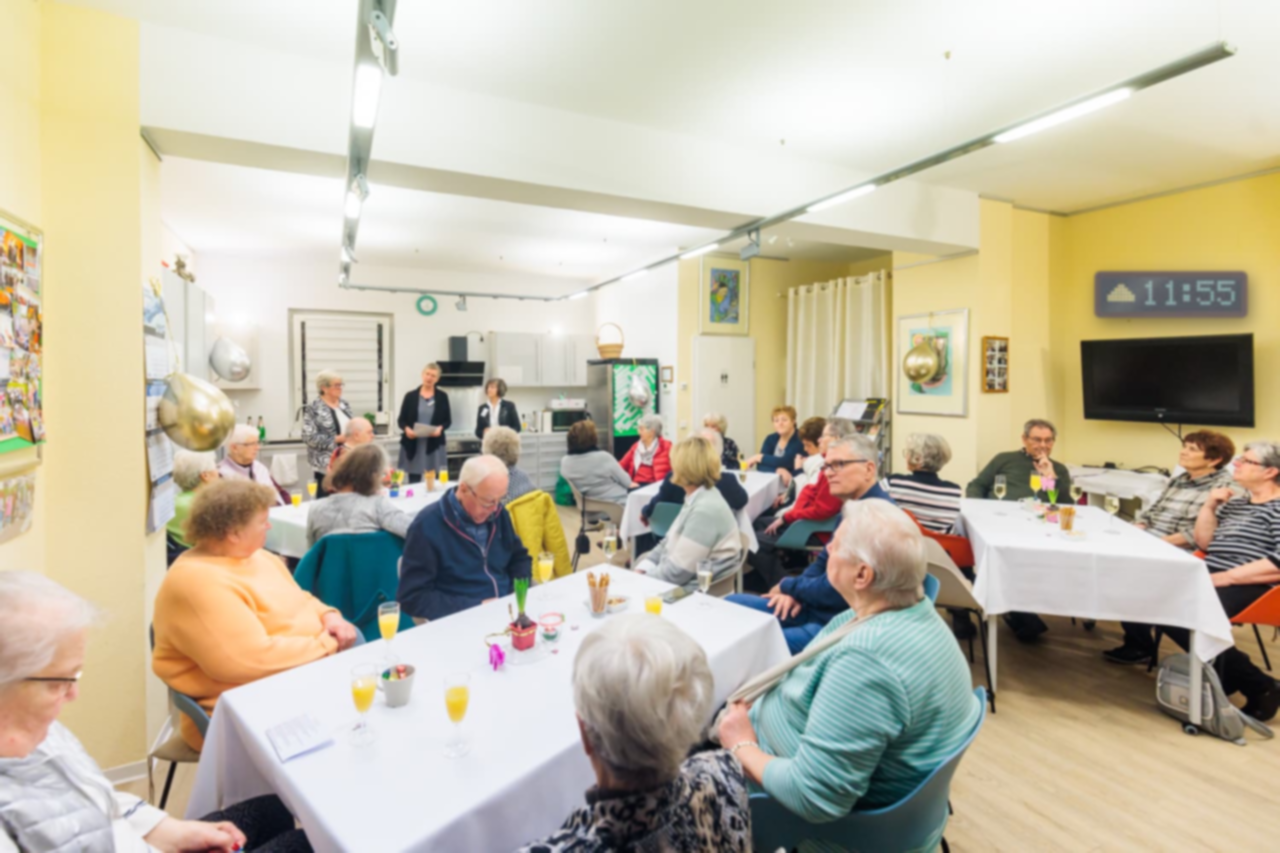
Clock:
11:55
